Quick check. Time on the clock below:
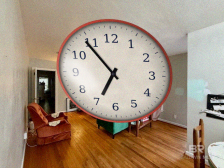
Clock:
6:54
